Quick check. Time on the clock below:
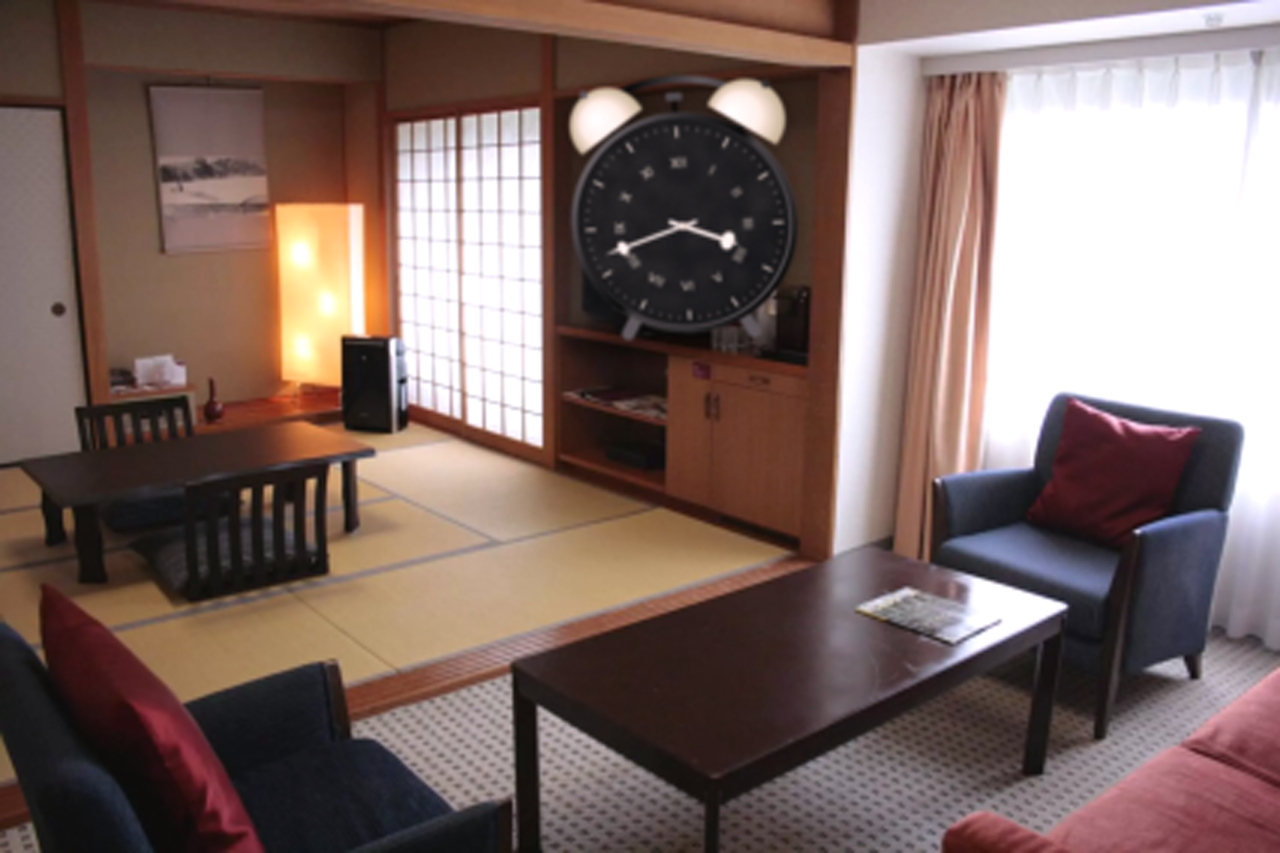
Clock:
3:42
